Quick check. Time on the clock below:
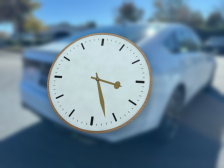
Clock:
3:27
